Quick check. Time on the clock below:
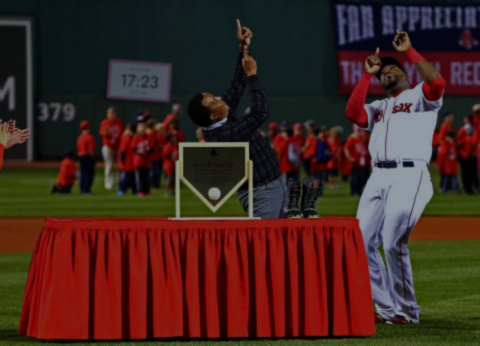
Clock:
17:23
